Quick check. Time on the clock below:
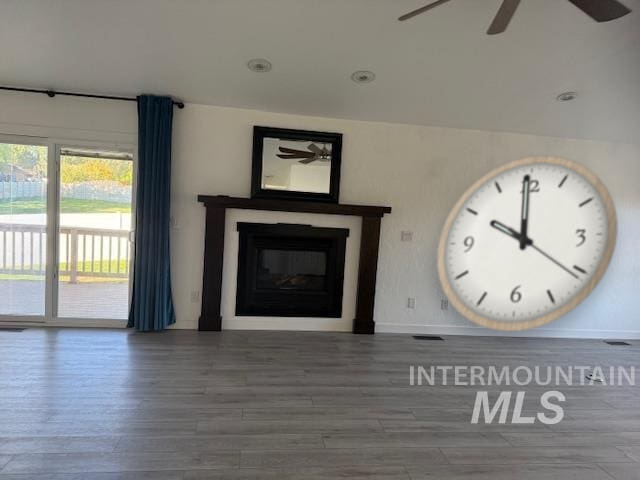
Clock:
9:59:21
